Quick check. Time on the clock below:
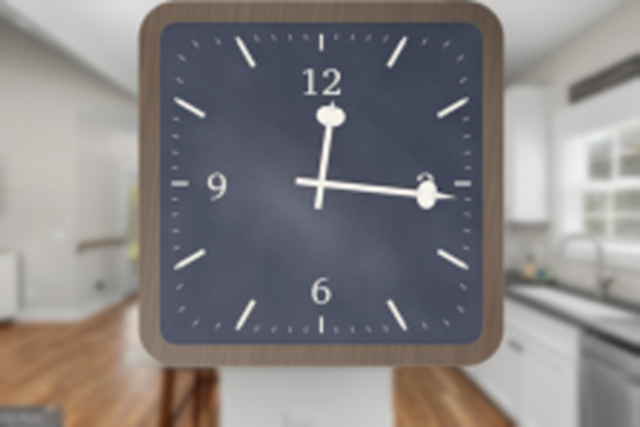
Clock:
12:16
